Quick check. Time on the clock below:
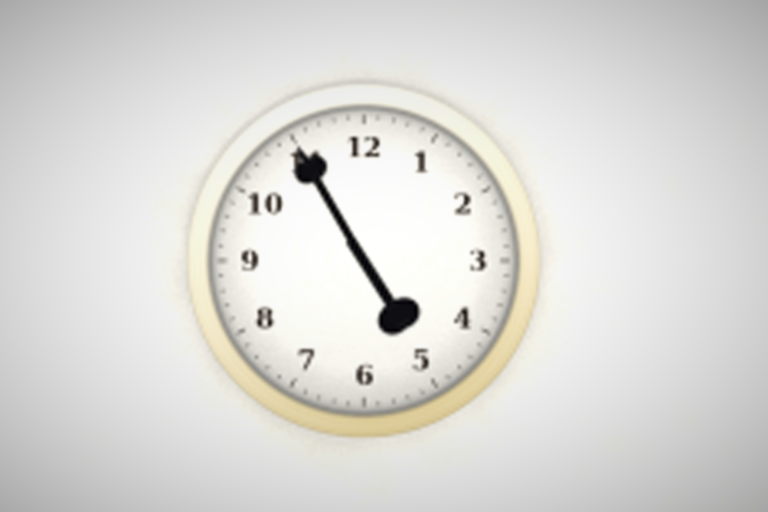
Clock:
4:55
